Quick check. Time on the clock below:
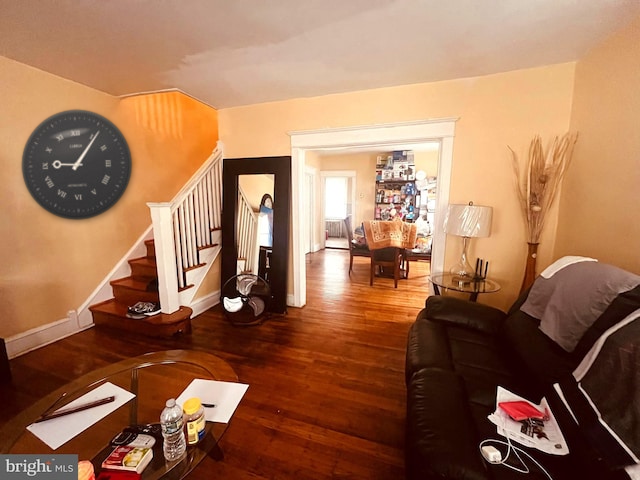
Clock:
9:06
